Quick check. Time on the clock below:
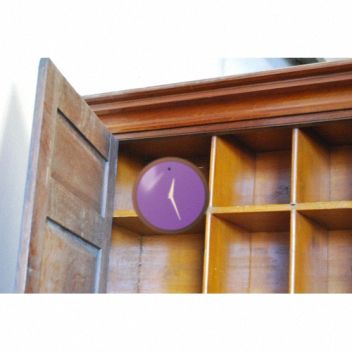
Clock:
12:27
